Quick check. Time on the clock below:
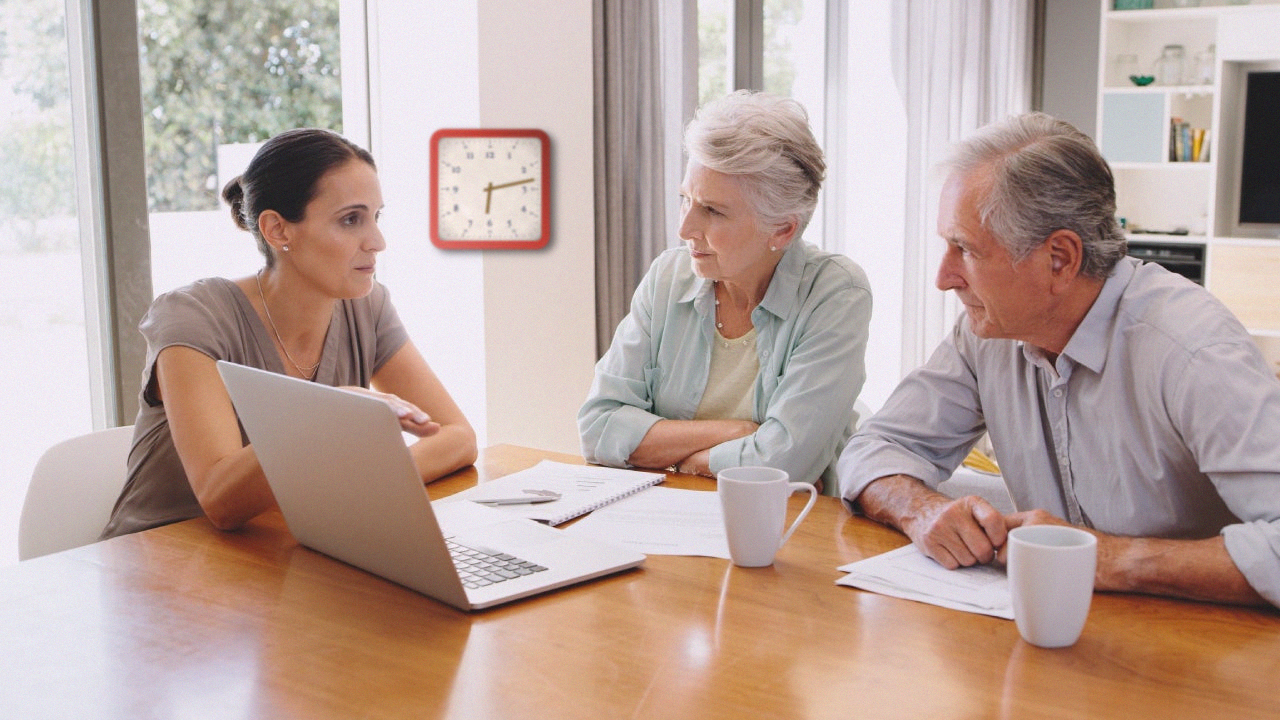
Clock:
6:13
